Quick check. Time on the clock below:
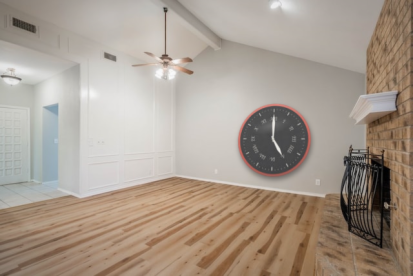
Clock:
5:00
